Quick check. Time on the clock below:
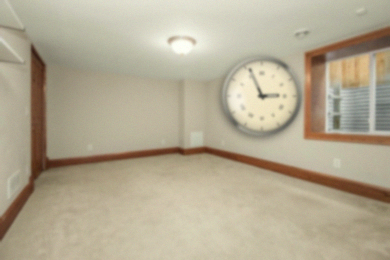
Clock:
2:56
